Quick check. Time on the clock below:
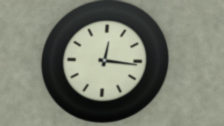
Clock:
12:16
